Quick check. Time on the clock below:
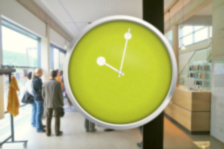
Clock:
10:02
